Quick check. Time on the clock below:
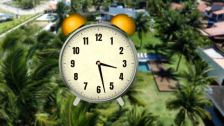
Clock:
3:28
